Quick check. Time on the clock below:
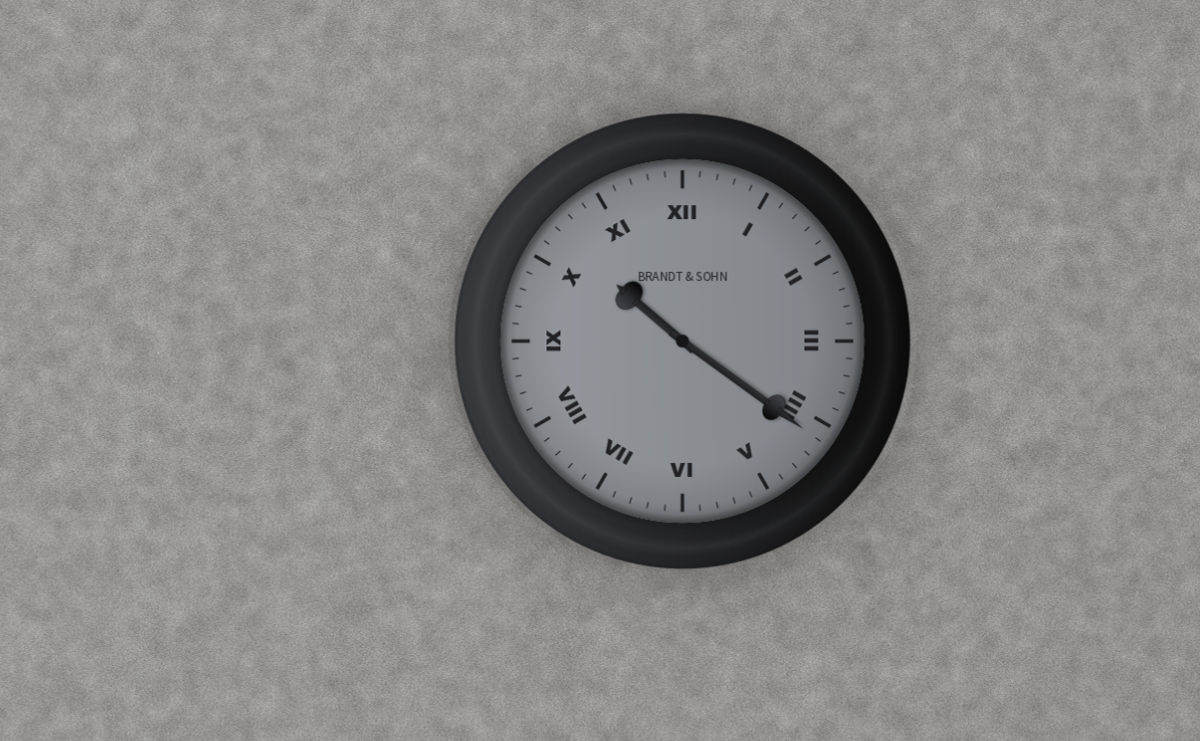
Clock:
10:21
